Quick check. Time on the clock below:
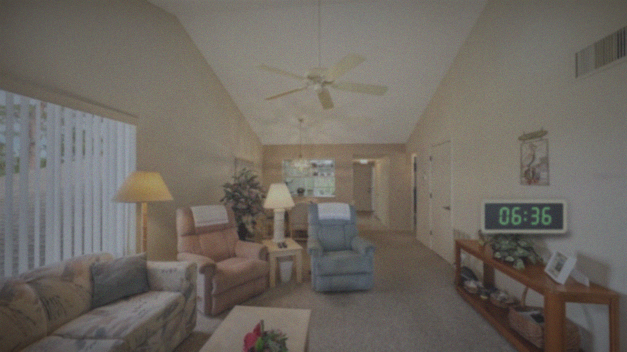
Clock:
6:36
